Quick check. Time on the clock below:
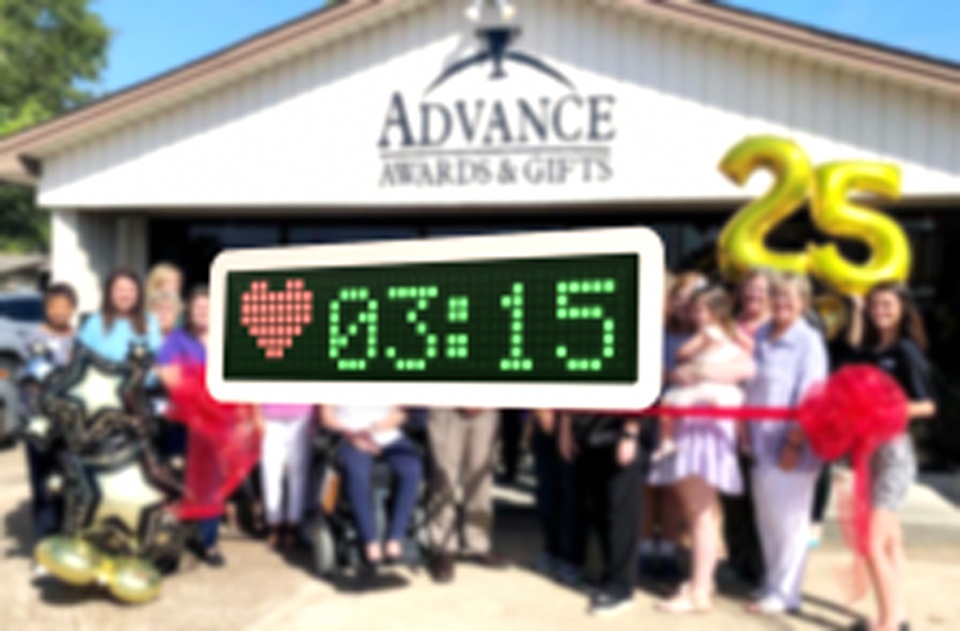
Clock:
3:15
